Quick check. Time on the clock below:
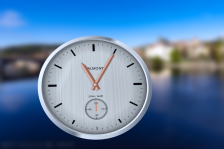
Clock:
11:05
